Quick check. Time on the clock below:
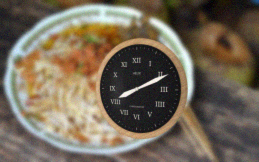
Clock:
8:11
